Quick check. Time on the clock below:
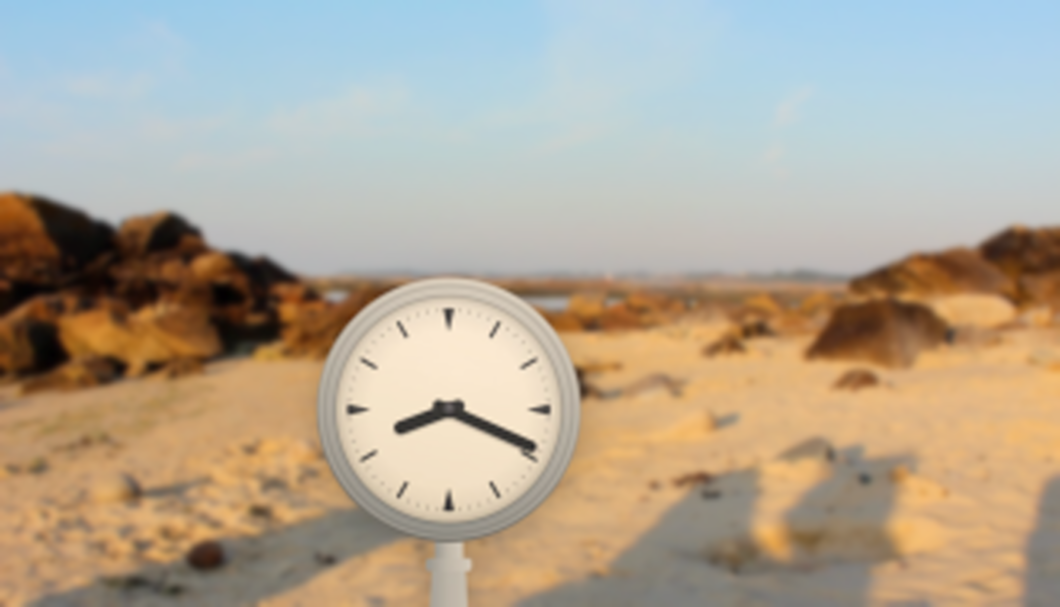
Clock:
8:19
